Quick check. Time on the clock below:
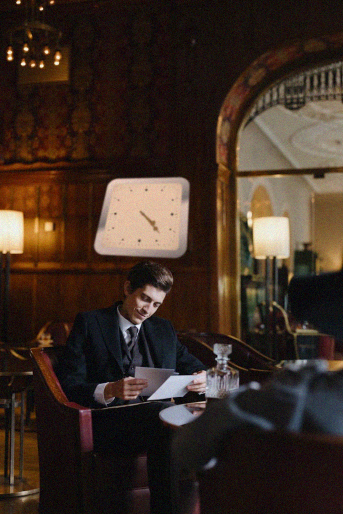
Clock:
4:23
